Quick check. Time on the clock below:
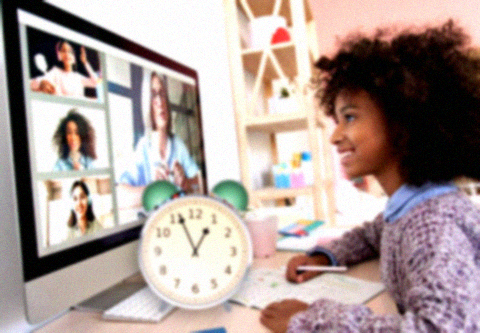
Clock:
12:56
